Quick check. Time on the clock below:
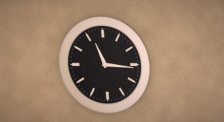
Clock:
11:16
